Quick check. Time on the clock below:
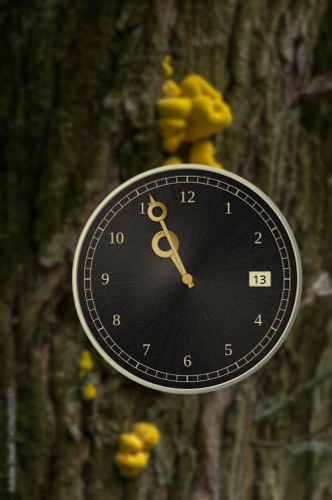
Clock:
10:56
